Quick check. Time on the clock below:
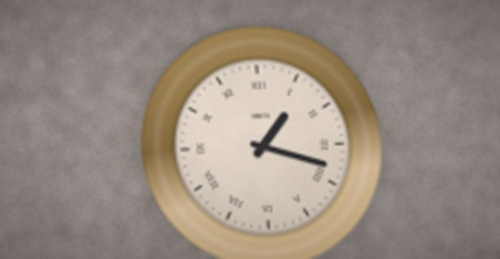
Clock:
1:18
